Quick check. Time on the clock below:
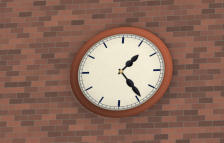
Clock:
1:24
